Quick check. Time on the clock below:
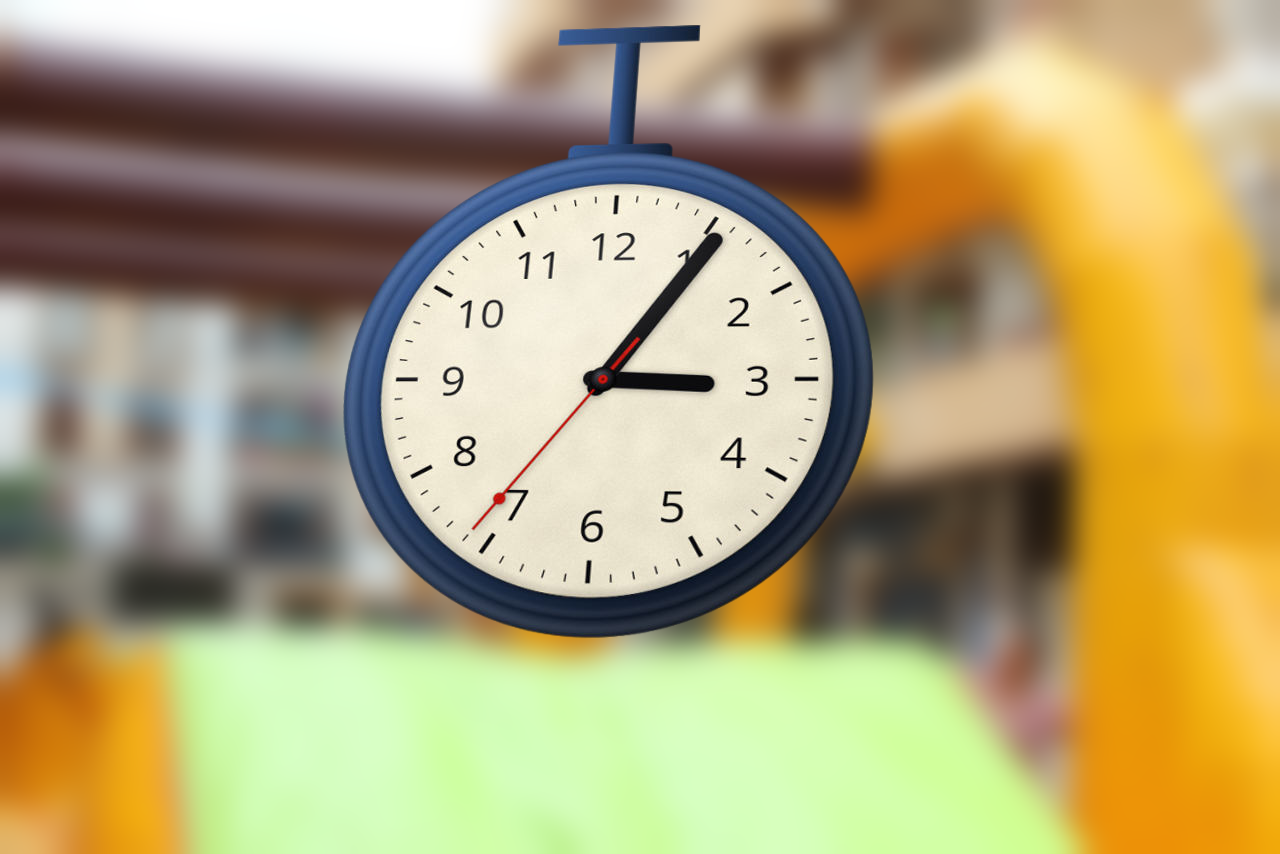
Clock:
3:05:36
